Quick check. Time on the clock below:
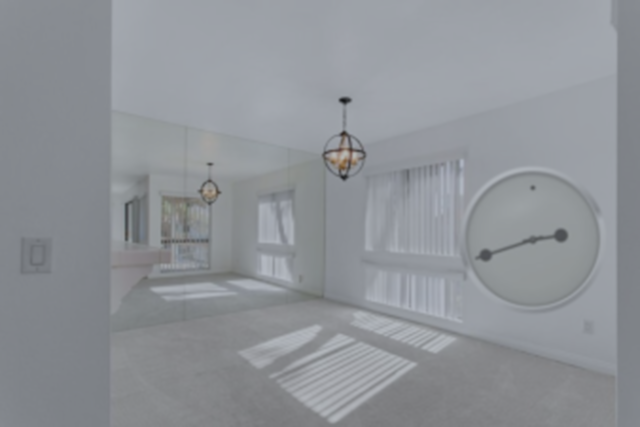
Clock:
2:42
